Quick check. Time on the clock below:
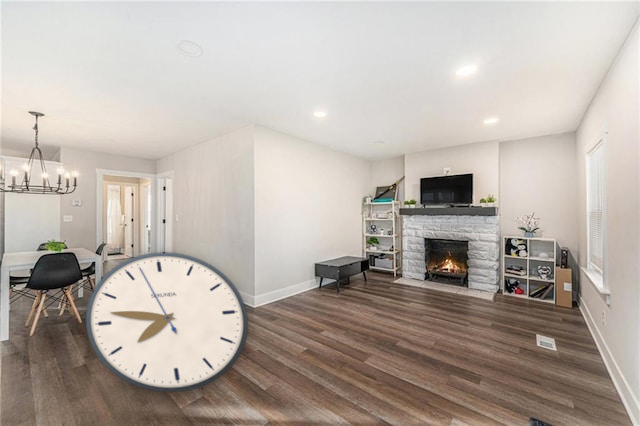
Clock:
7:46:57
